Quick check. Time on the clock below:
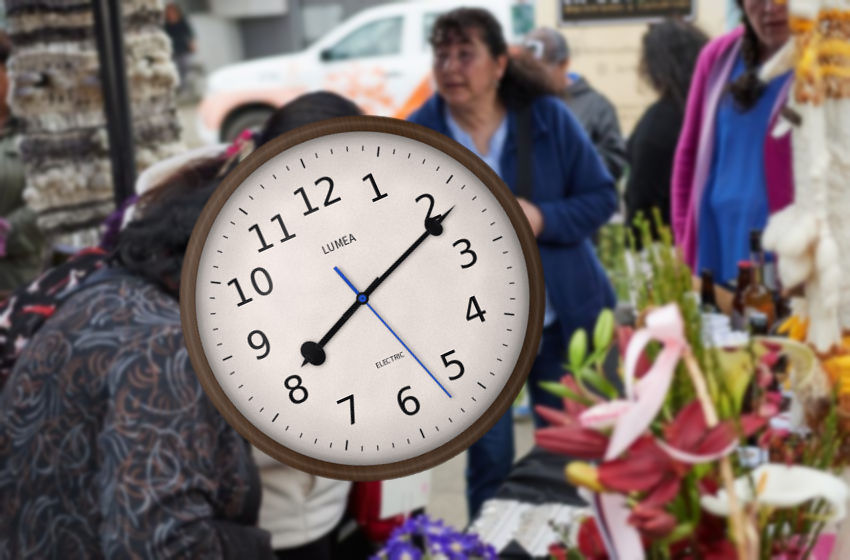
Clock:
8:11:27
